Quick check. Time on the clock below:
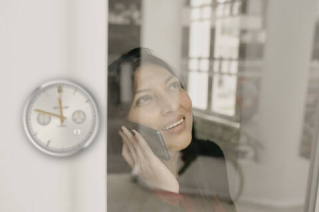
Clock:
11:48
